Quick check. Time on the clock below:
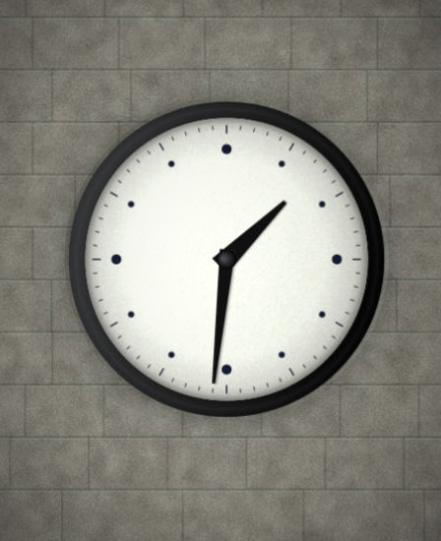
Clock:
1:31
